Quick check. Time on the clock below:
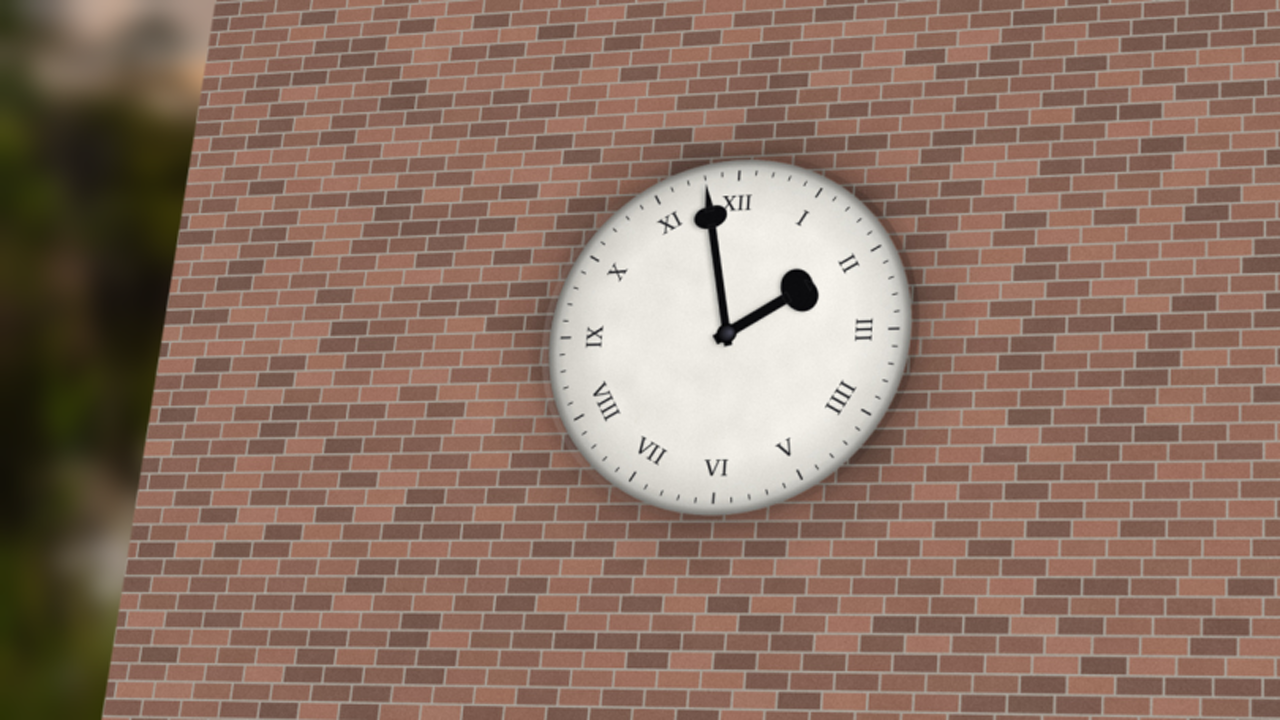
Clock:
1:58
